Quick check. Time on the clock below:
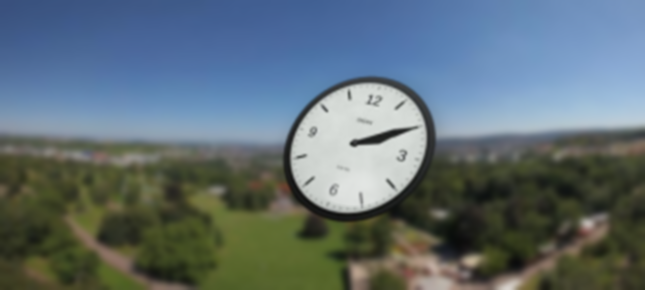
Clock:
2:10
